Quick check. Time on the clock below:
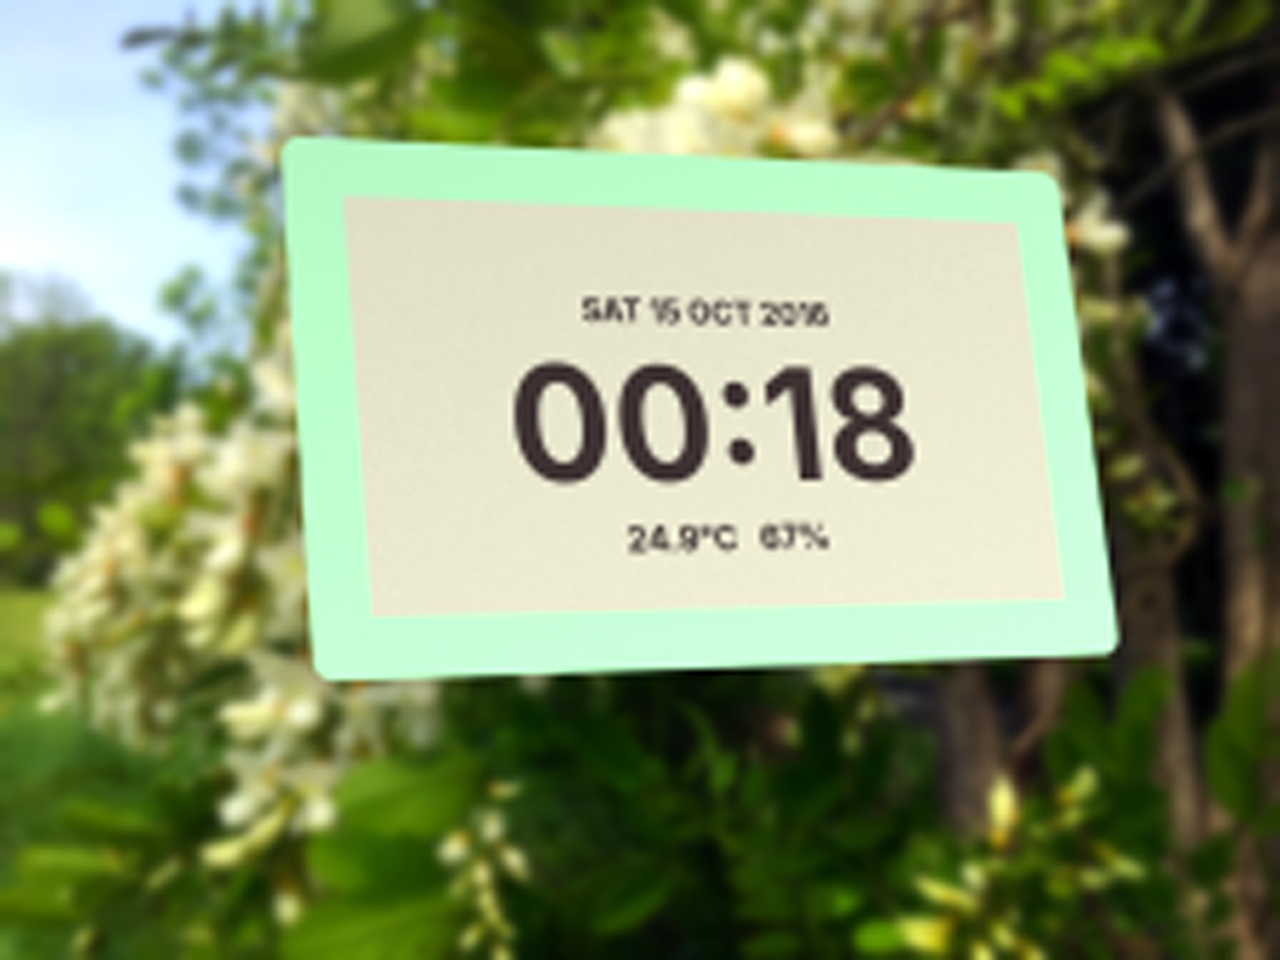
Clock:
0:18
